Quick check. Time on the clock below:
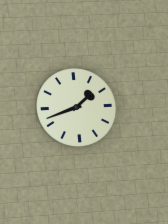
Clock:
1:42
